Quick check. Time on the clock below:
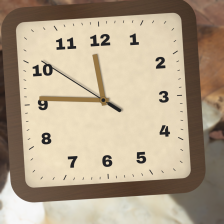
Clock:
11:45:51
